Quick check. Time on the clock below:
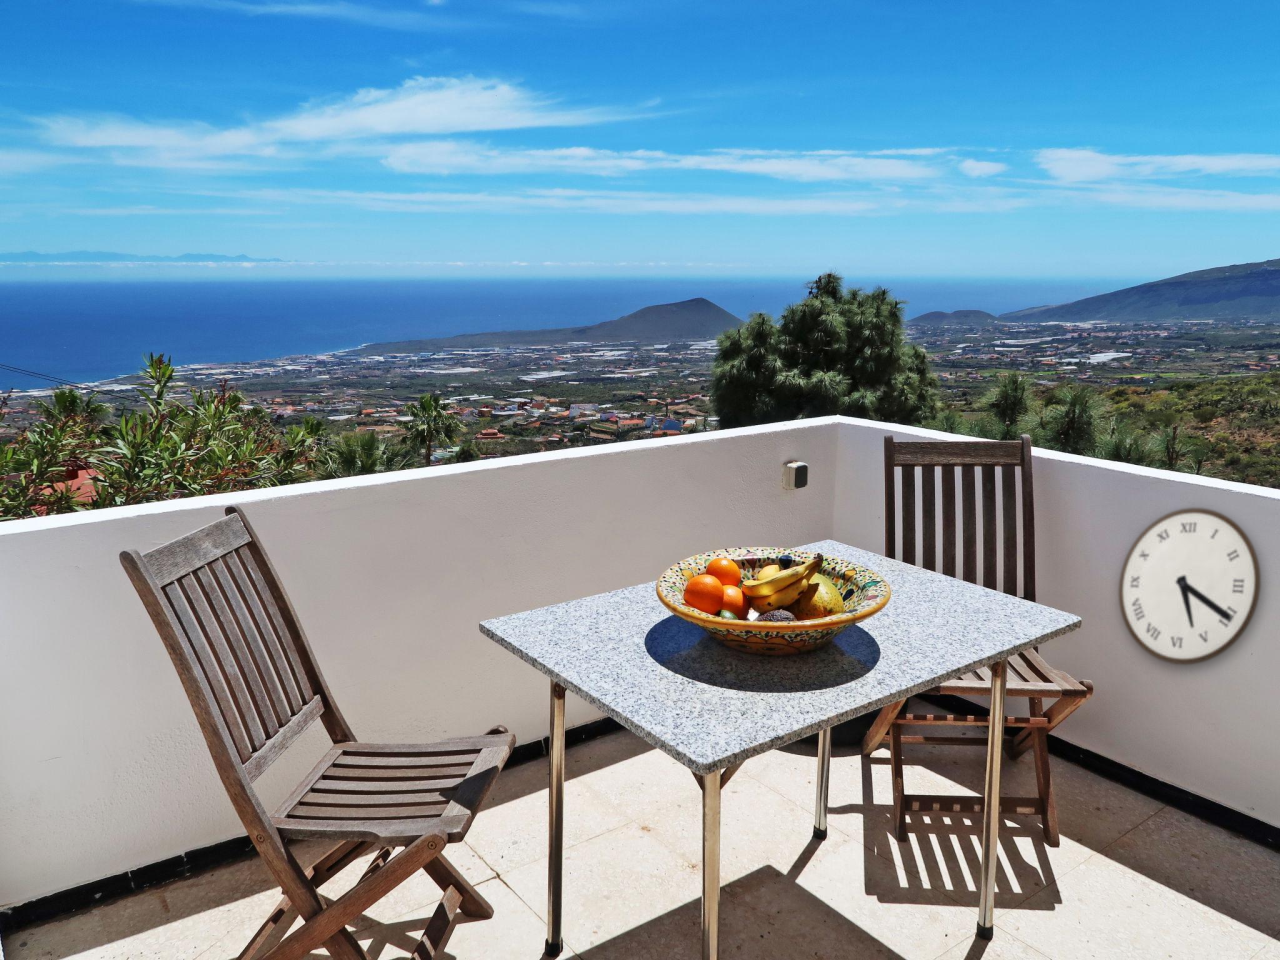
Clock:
5:20
